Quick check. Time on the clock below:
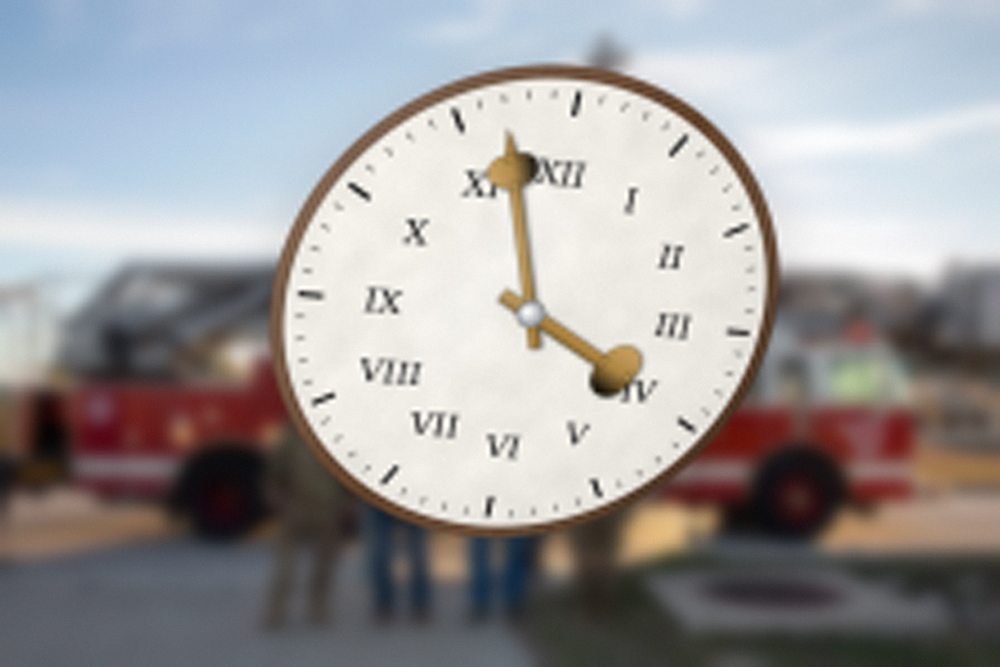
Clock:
3:57
